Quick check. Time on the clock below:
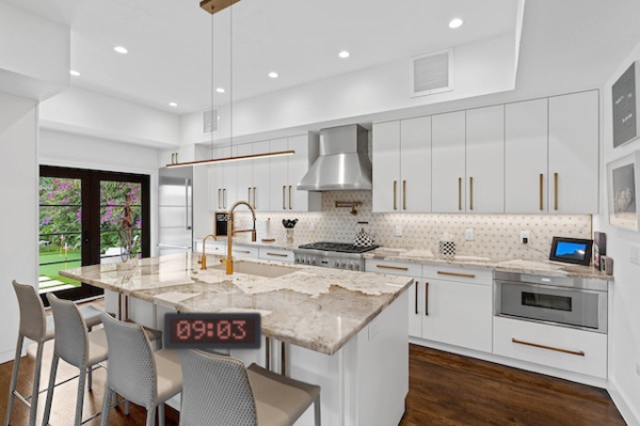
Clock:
9:03
